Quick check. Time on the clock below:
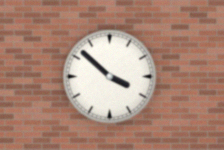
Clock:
3:52
